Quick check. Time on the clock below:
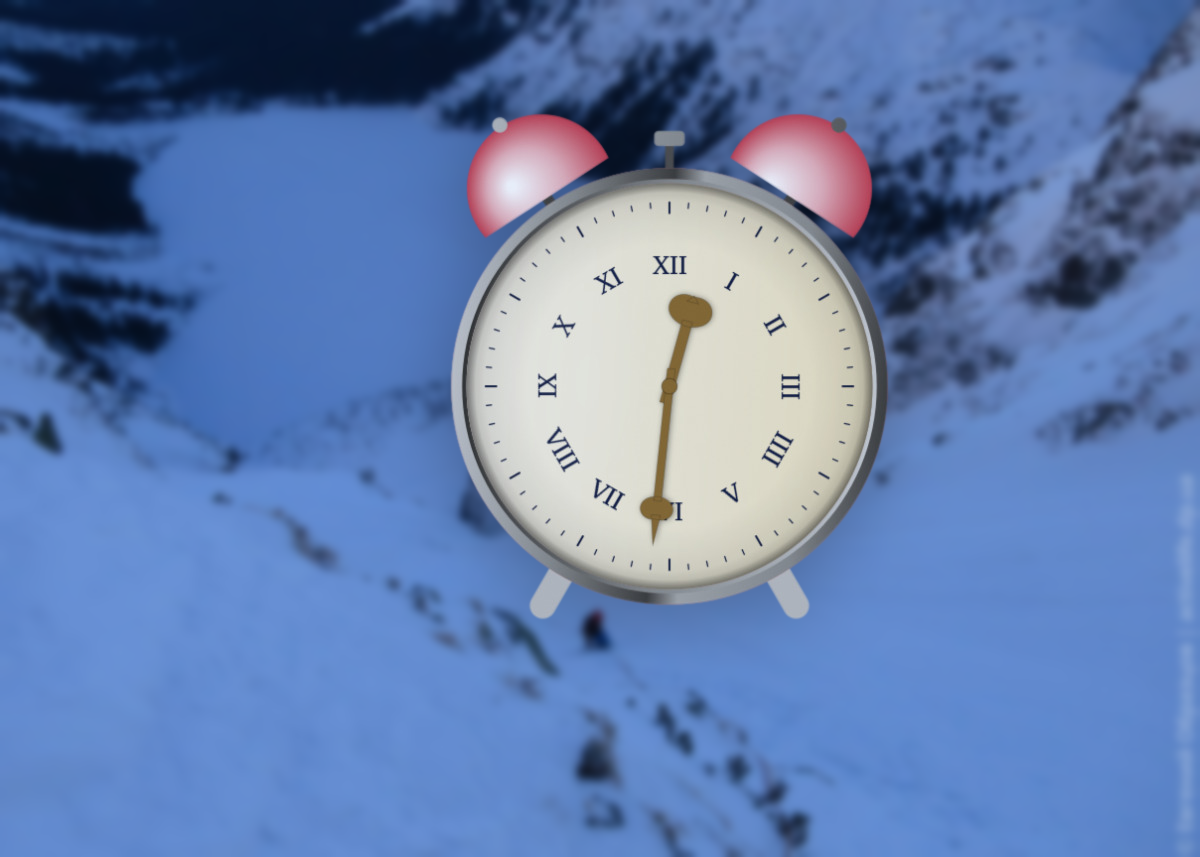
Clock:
12:31
